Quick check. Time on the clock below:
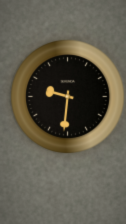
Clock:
9:31
